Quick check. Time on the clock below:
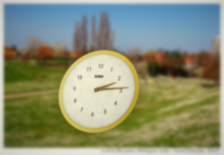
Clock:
2:14
